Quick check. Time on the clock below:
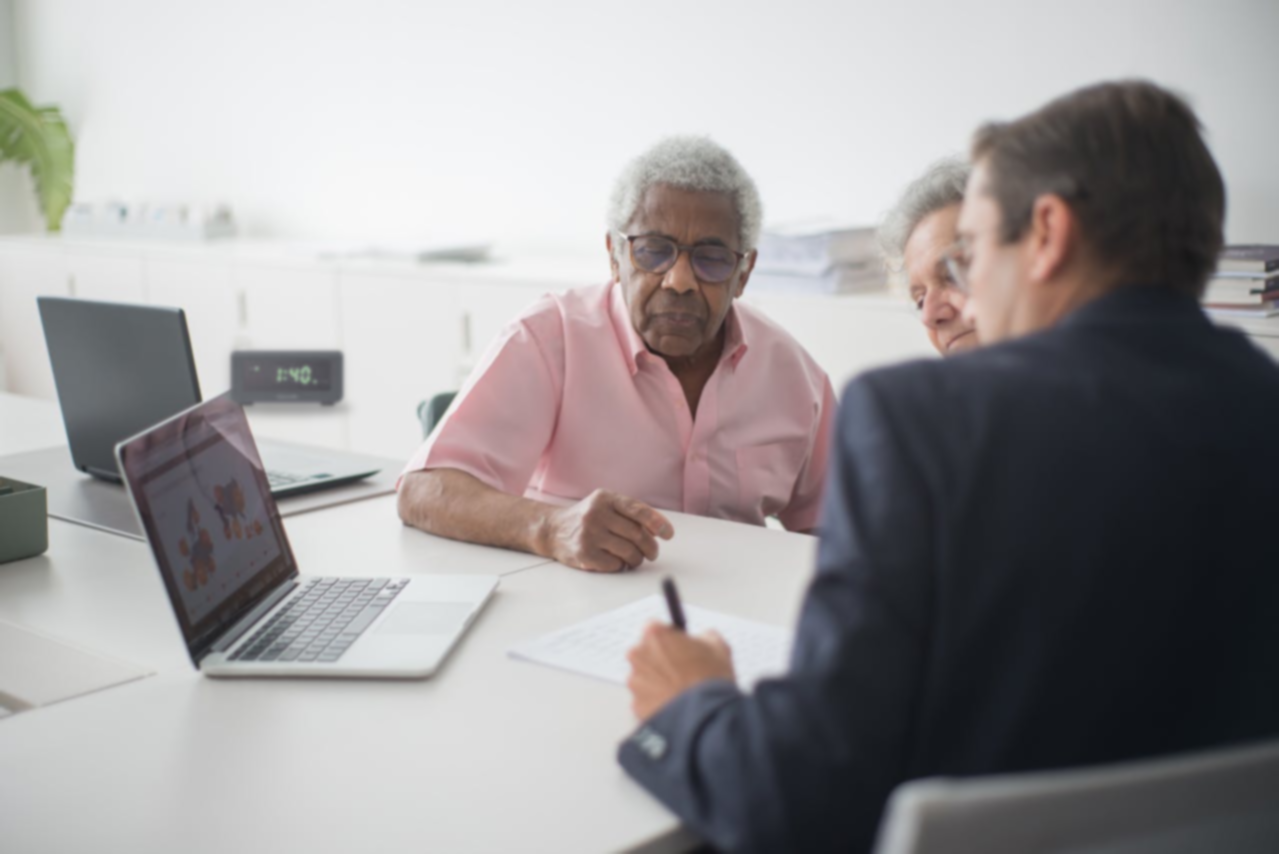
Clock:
1:40
